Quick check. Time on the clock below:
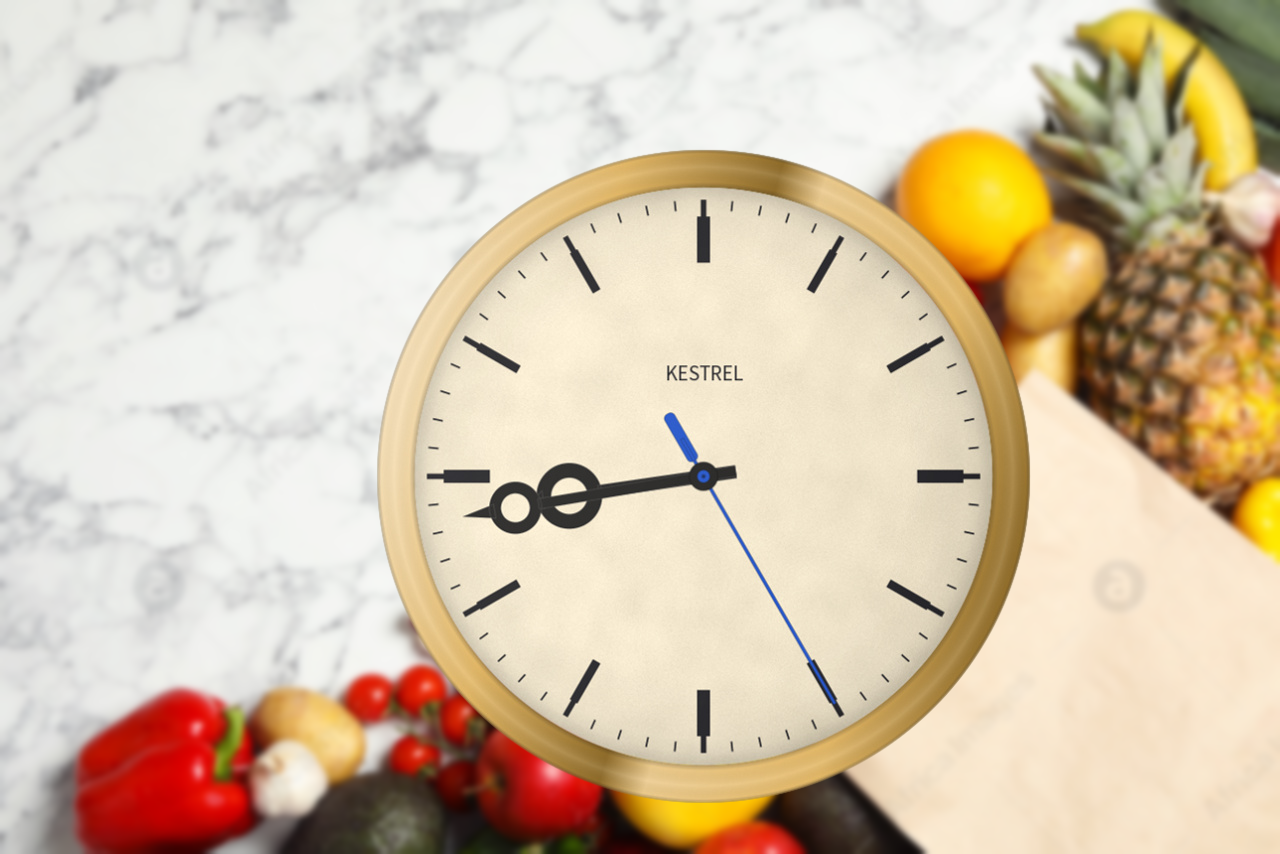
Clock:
8:43:25
